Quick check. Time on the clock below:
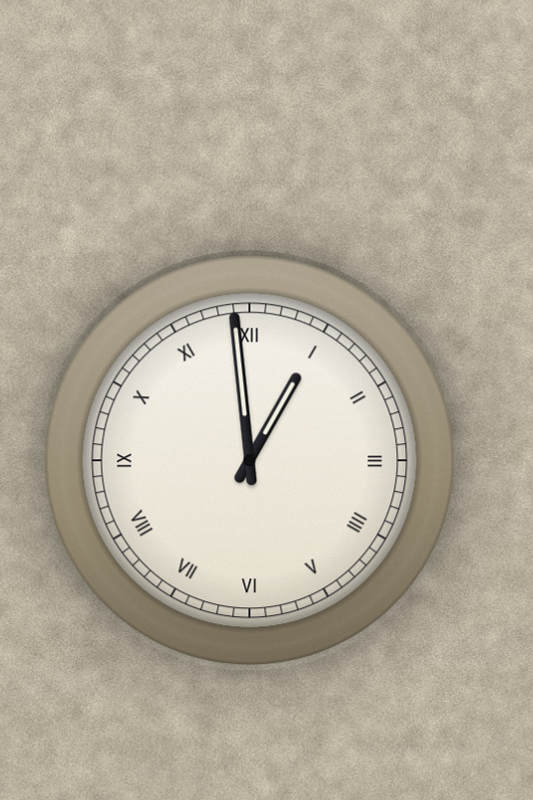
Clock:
12:59
